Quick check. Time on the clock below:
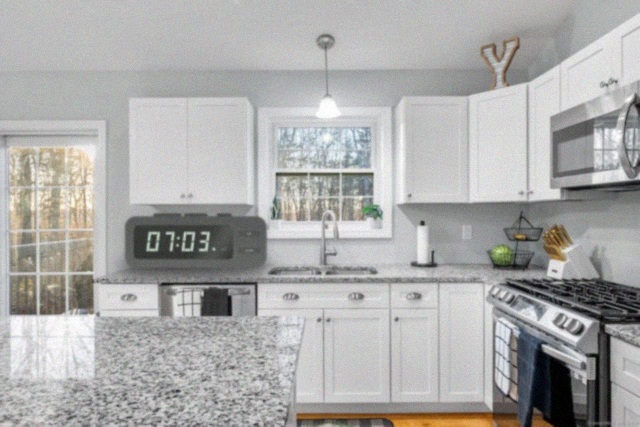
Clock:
7:03
